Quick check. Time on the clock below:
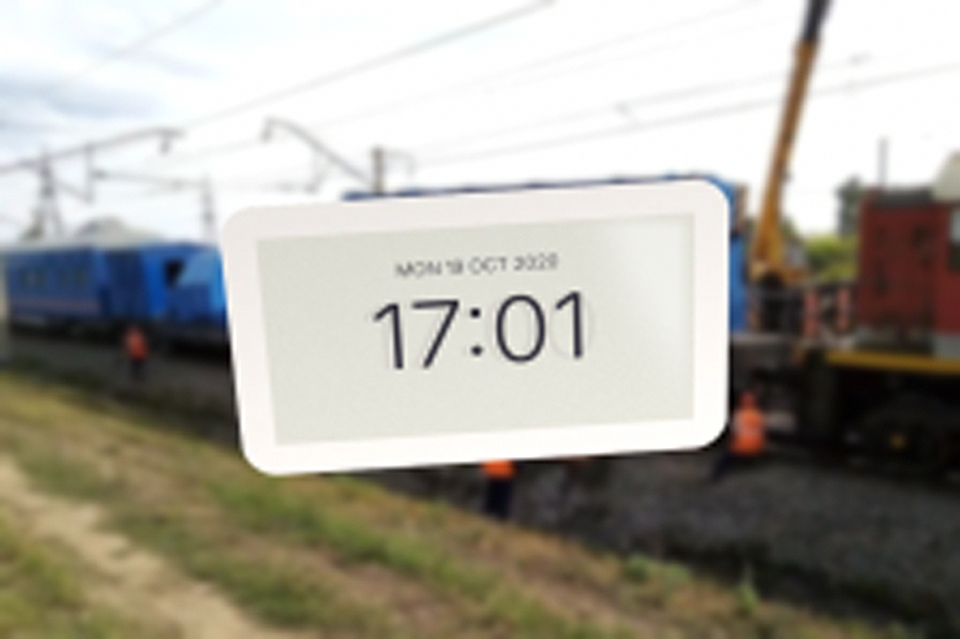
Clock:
17:01
